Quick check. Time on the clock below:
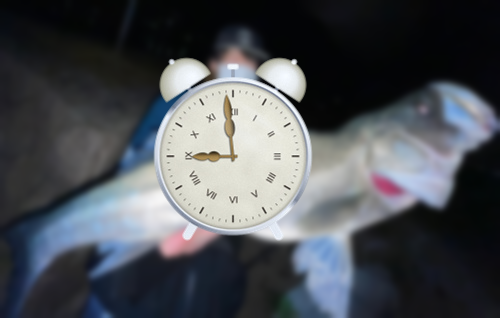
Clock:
8:59
